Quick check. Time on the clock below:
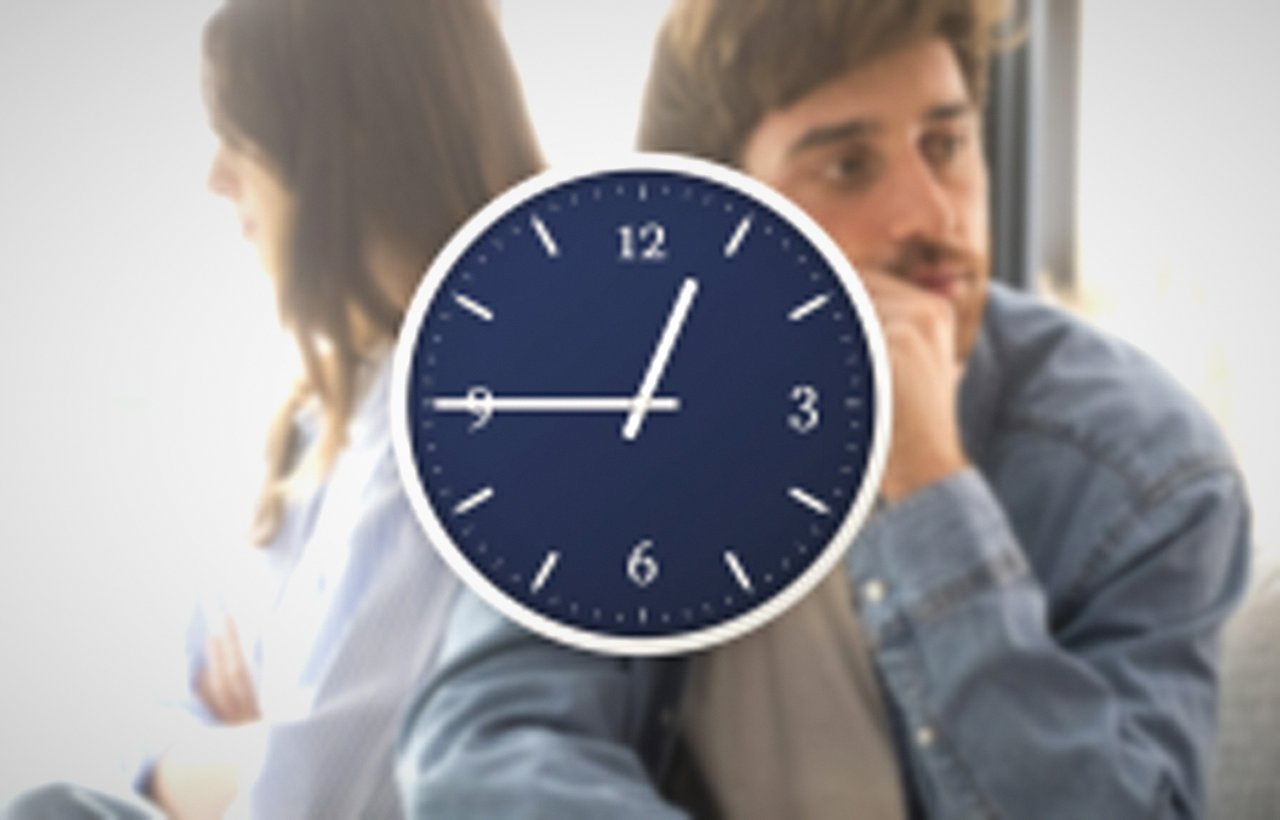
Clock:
12:45
